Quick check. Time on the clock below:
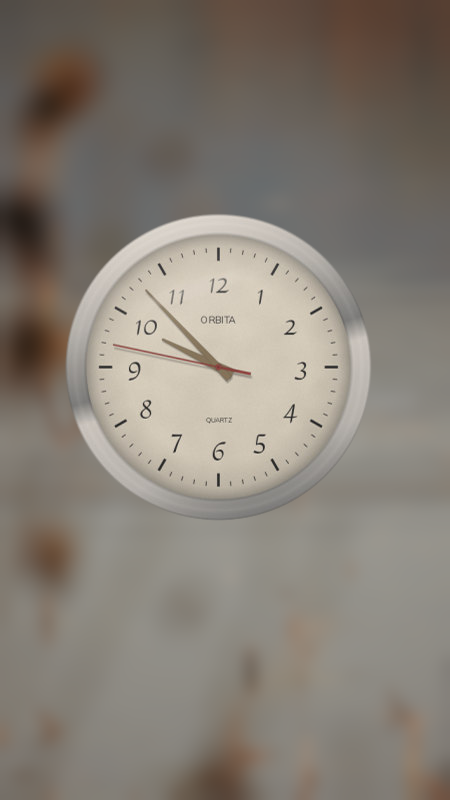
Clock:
9:52:47
